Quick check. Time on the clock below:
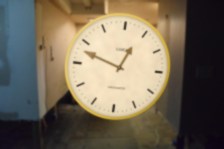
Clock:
12:48
